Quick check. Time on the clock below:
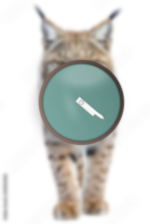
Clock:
4:21
